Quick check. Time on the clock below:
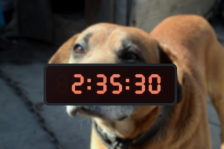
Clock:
2:35:30
